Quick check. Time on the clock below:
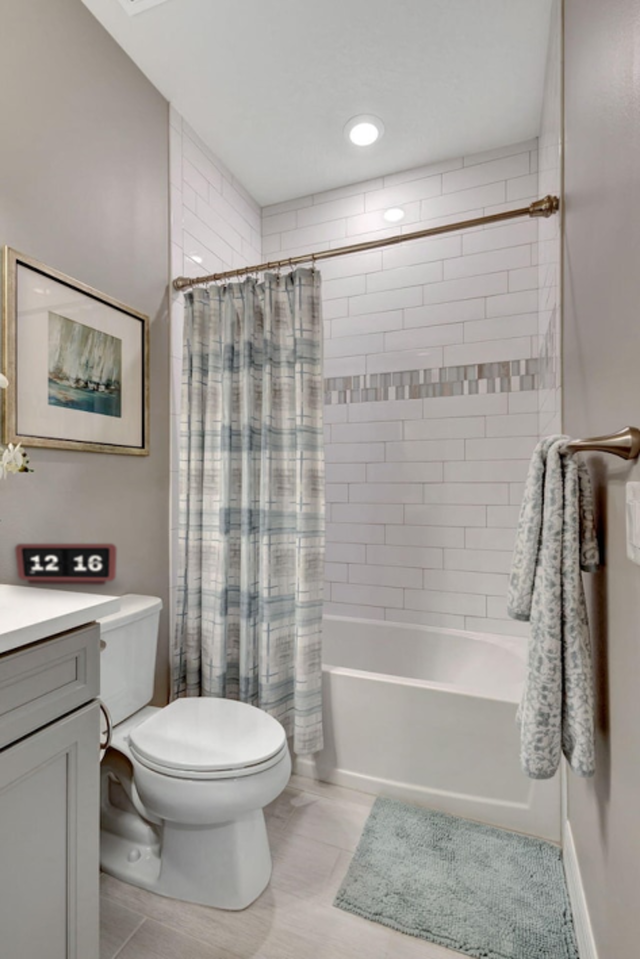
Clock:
12:16
